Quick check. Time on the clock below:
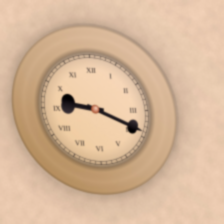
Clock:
9:19
